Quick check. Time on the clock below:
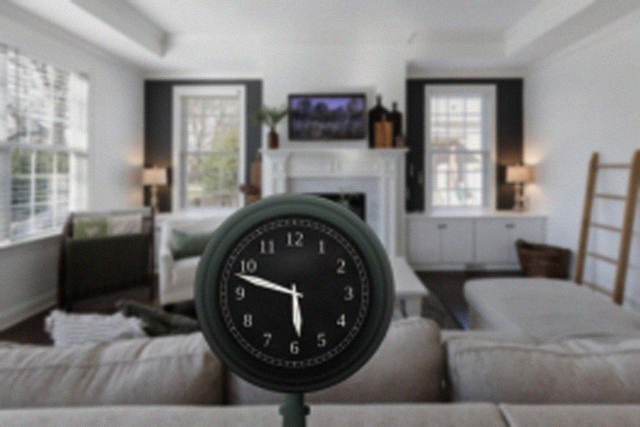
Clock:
5:48
